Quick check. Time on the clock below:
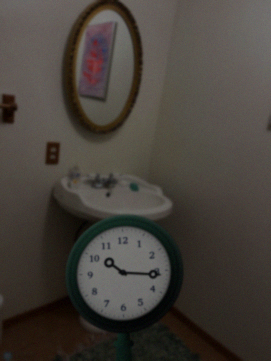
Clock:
10:16
